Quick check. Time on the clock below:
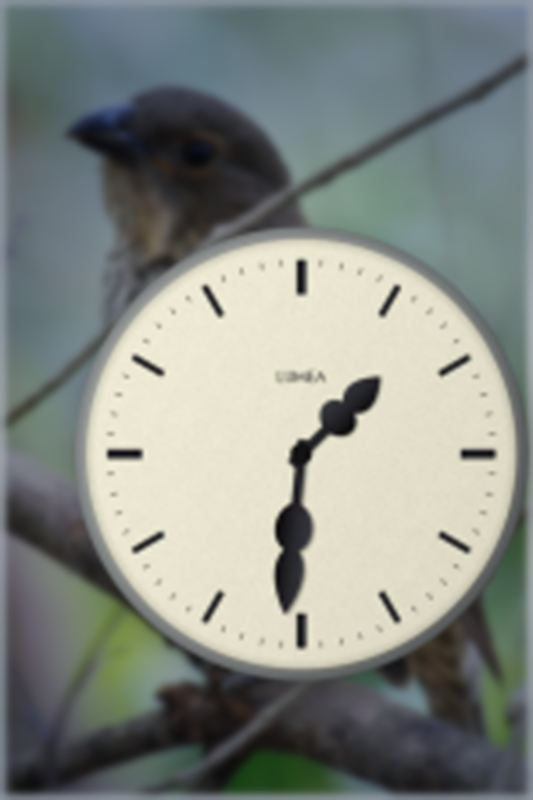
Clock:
1:31
